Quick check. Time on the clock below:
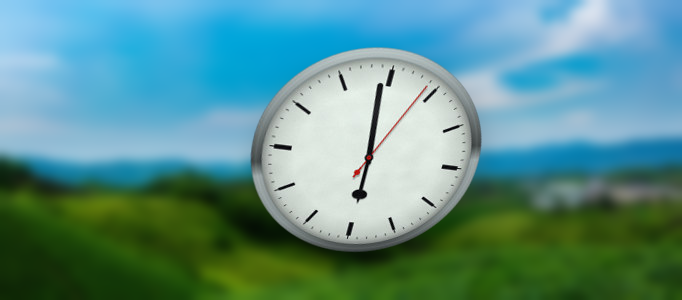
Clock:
5:59:04
